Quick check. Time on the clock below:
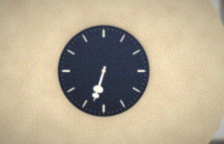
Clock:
6:33
